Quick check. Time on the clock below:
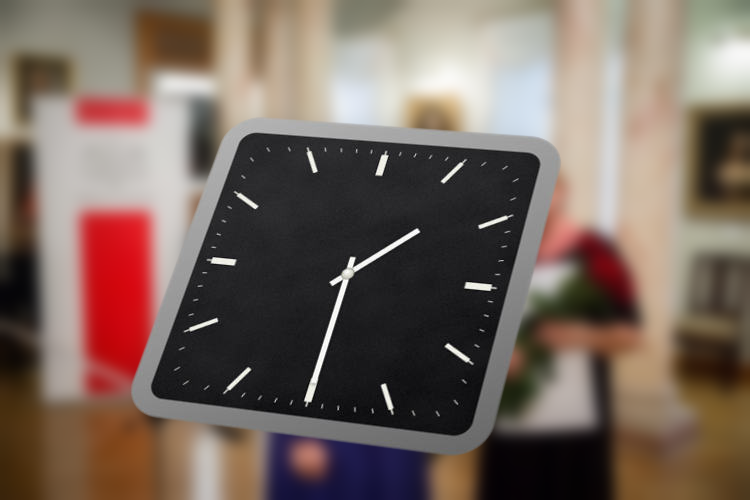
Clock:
1:30
